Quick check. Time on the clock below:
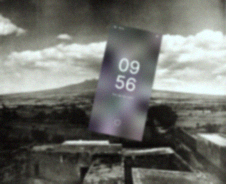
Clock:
9:56
